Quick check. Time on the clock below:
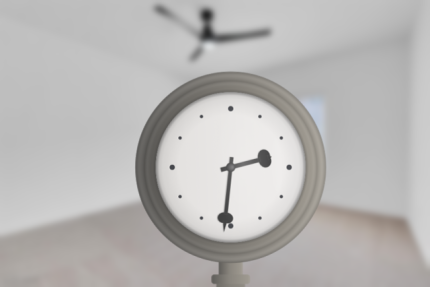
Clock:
2:31
